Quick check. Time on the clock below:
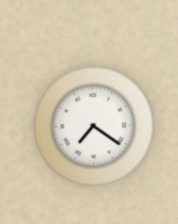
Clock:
7:21
